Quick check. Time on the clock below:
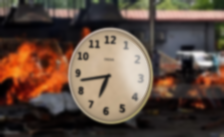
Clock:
6:43
